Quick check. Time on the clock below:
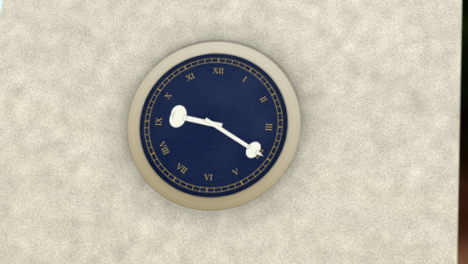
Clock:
9:20
